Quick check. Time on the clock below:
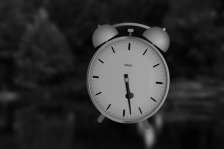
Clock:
5:28
